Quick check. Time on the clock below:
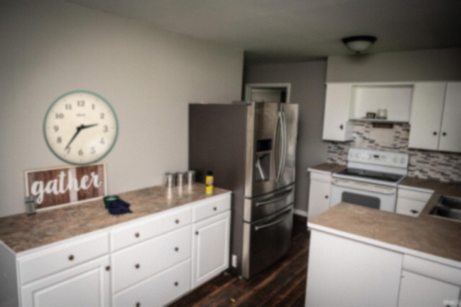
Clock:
2:36
